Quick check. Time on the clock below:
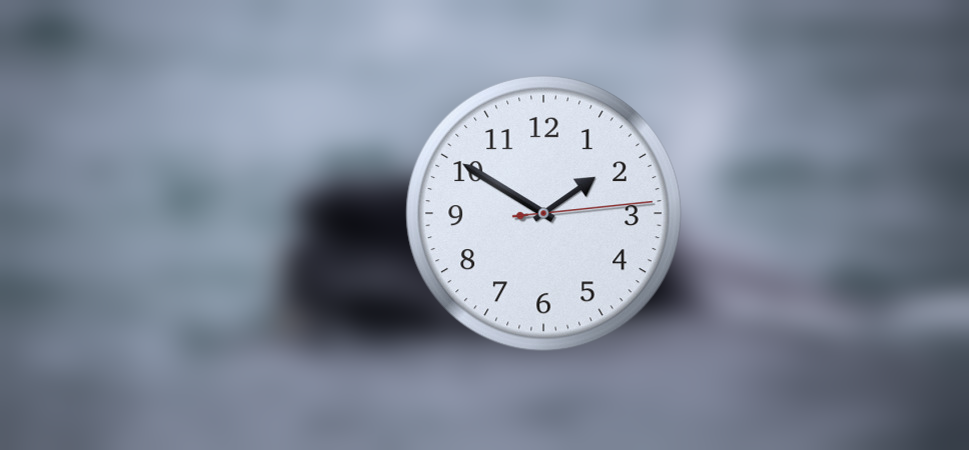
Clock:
1:50:14
